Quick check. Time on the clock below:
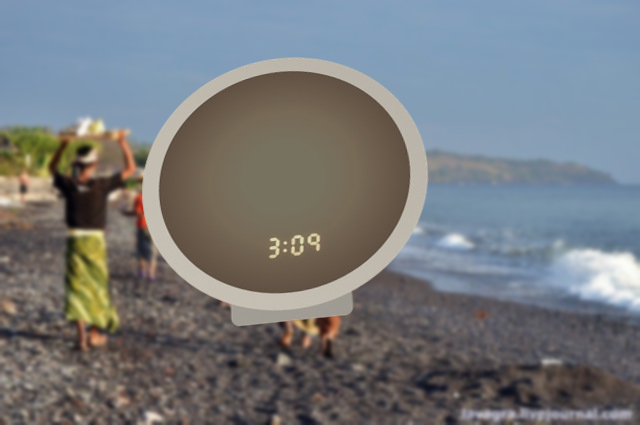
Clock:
3:09
